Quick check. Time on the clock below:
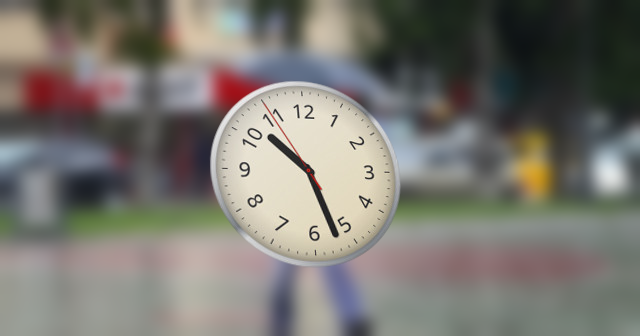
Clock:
10:26:55
